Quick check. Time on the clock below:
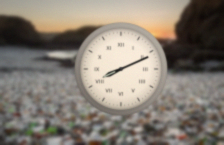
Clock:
8:11
